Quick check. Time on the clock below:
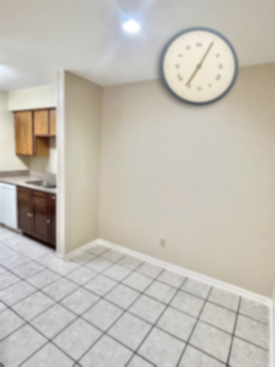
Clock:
7:05
